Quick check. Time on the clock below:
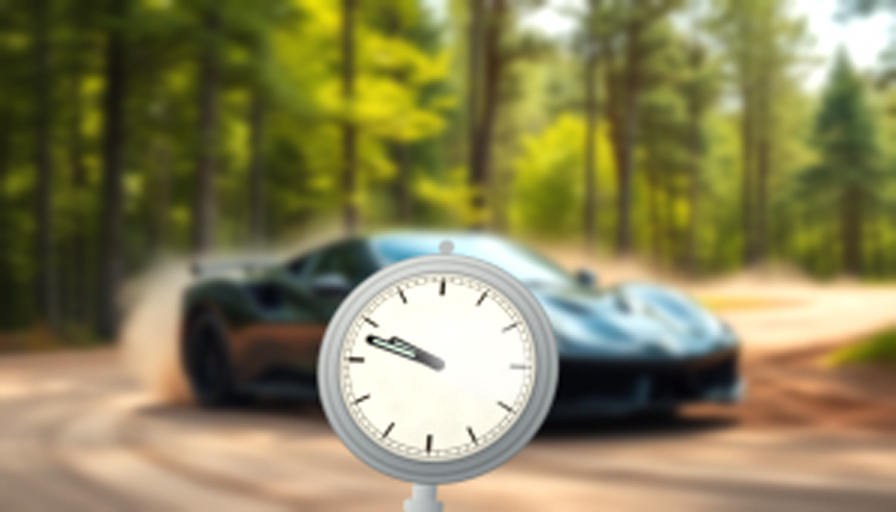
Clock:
9:48
